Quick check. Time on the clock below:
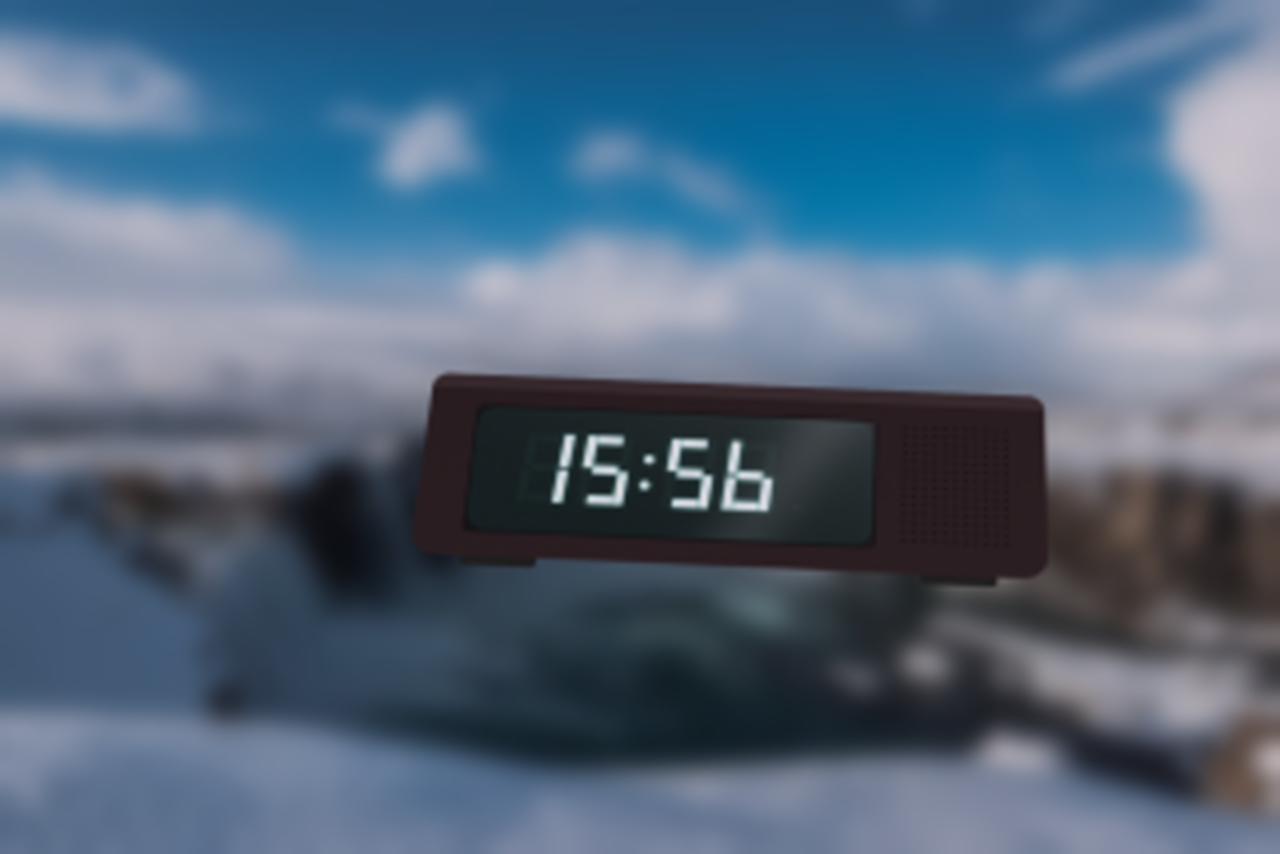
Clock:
15:56
